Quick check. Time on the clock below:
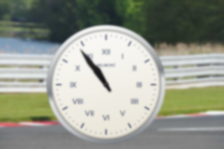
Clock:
10:54
